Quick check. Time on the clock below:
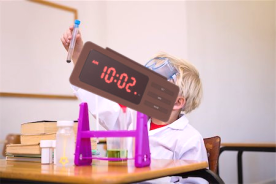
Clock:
10:02
